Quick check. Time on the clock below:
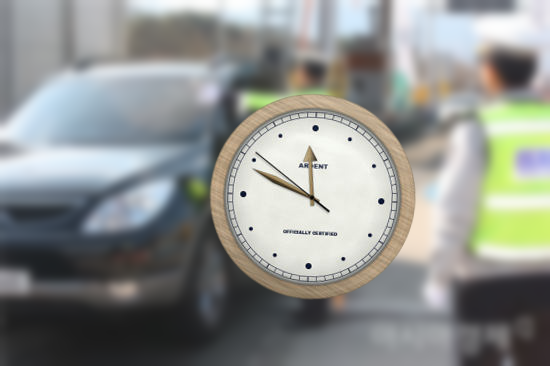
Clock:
11:48:51
